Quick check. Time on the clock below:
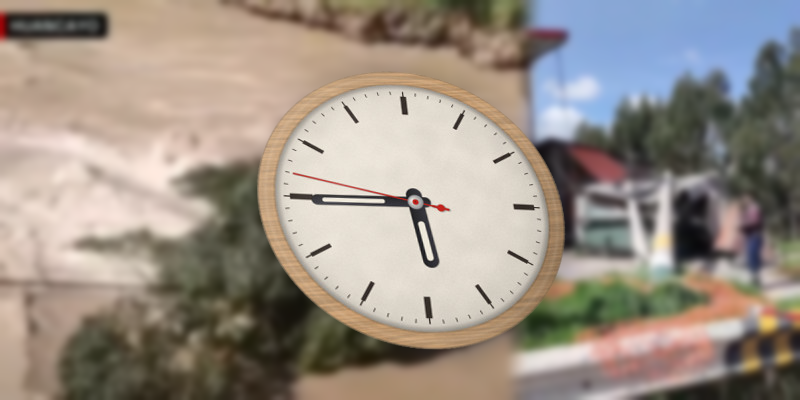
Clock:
5:44:47
